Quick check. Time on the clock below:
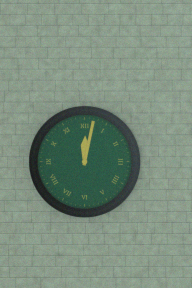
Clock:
12:02
